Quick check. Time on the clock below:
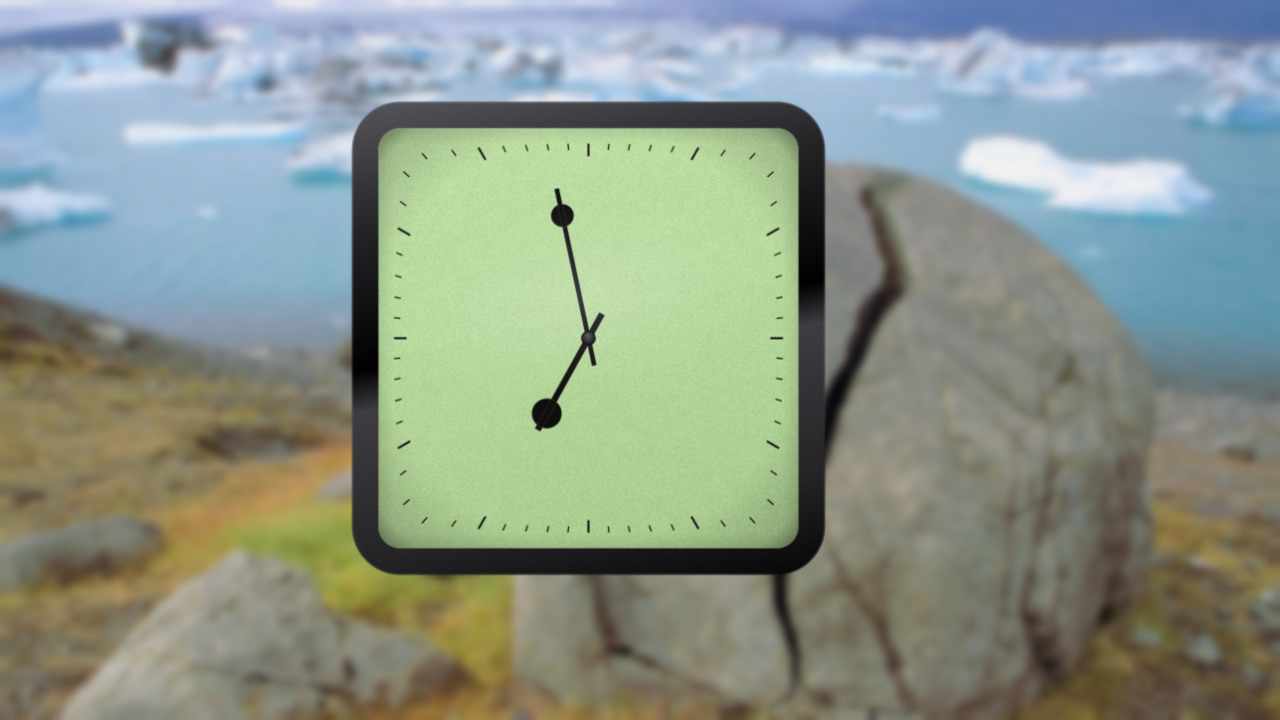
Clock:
6:58
